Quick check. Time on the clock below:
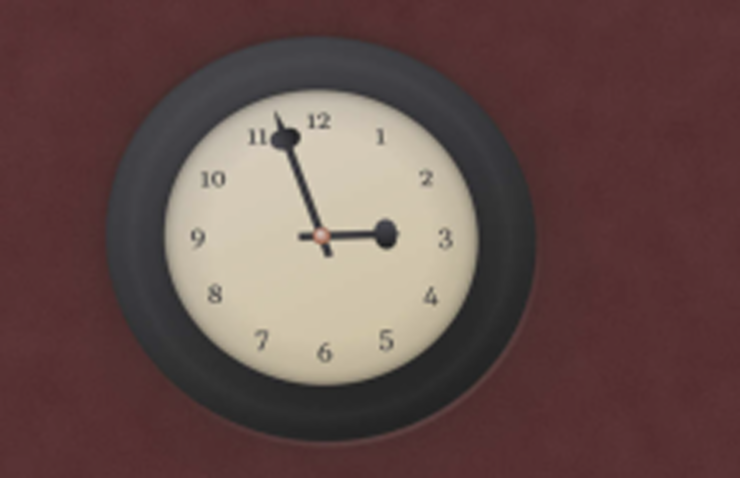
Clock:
2:57
